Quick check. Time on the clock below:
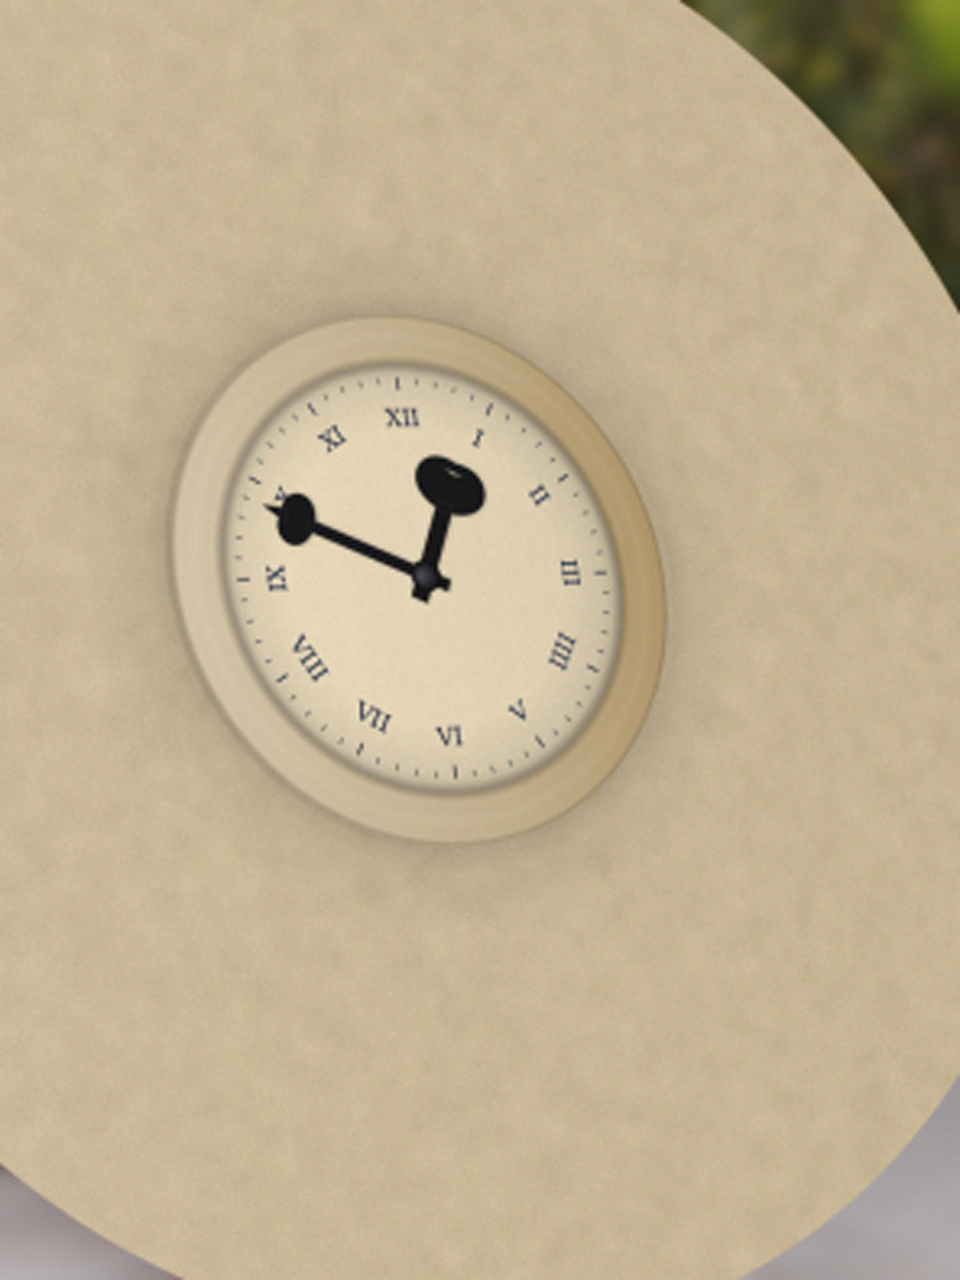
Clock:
12:49
